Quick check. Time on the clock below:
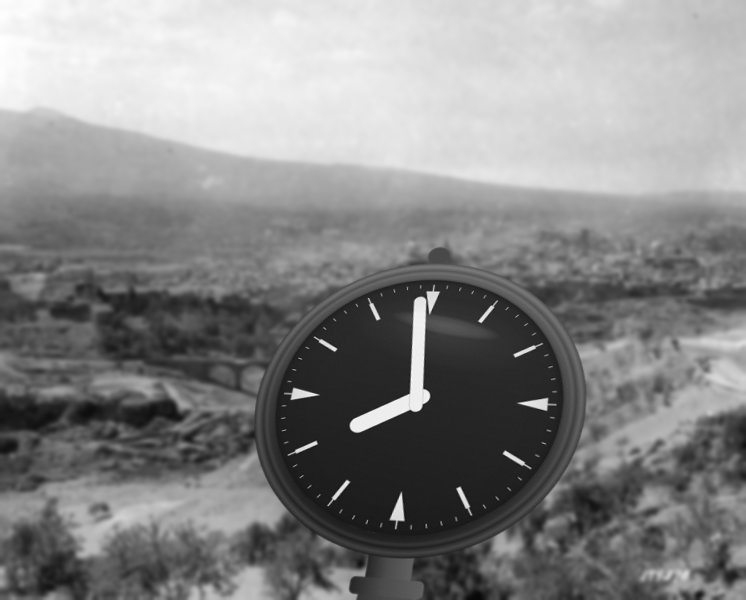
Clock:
7:59
